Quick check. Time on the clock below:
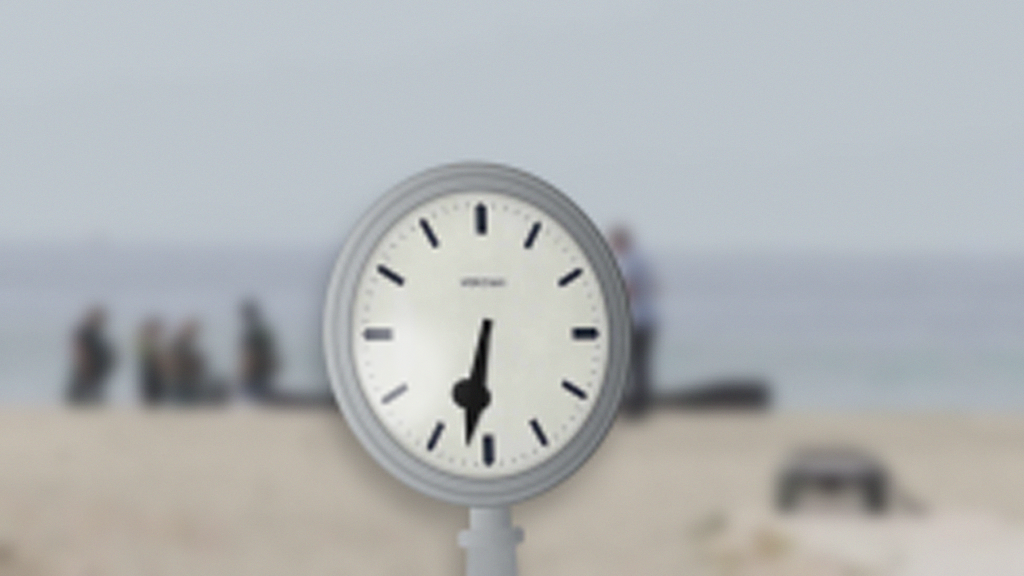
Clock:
6:32
